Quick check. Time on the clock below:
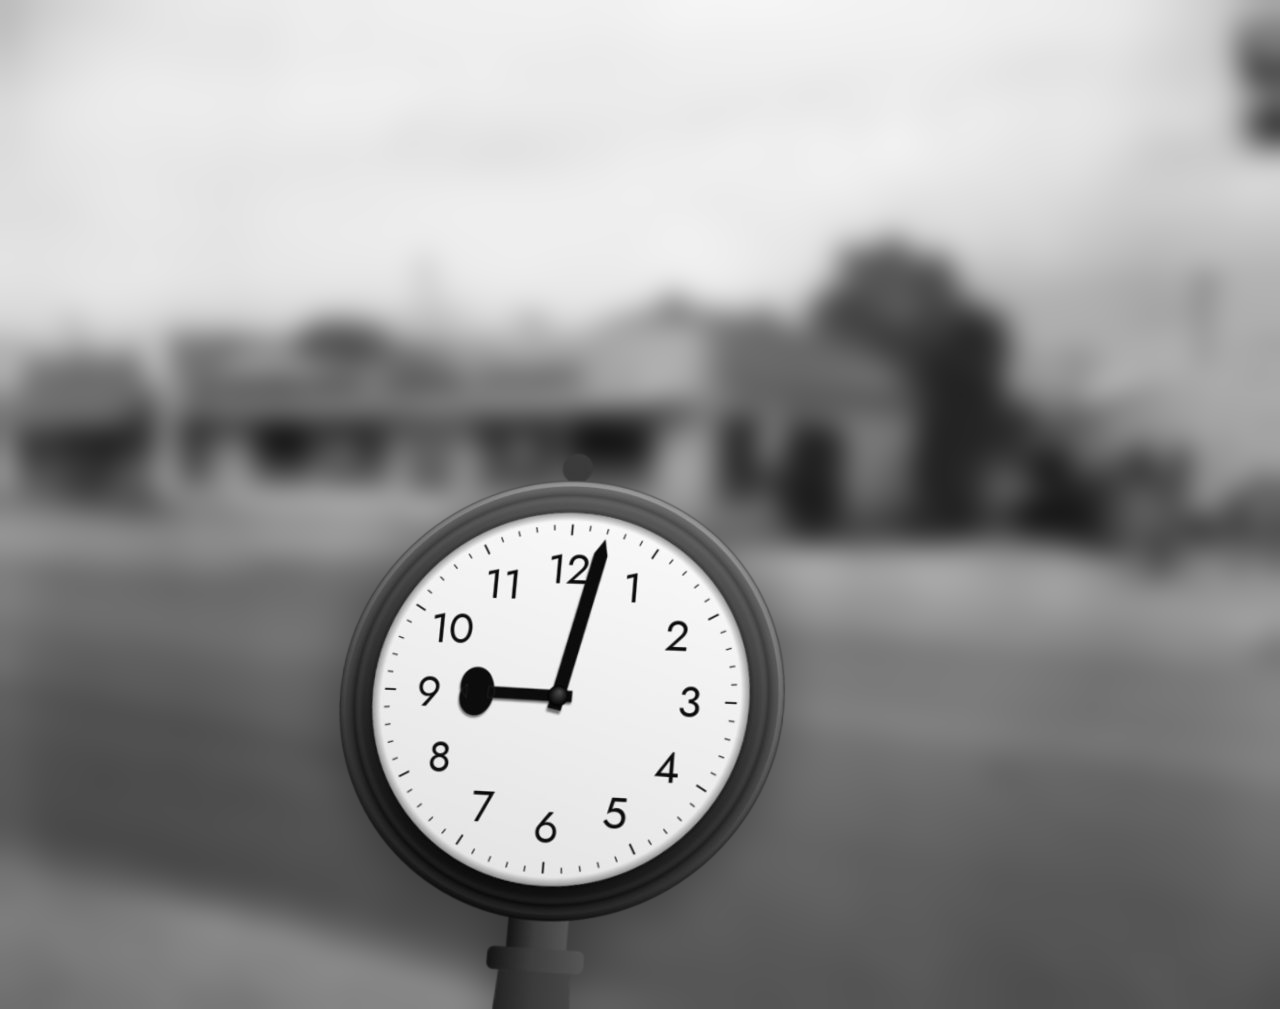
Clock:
9:02
